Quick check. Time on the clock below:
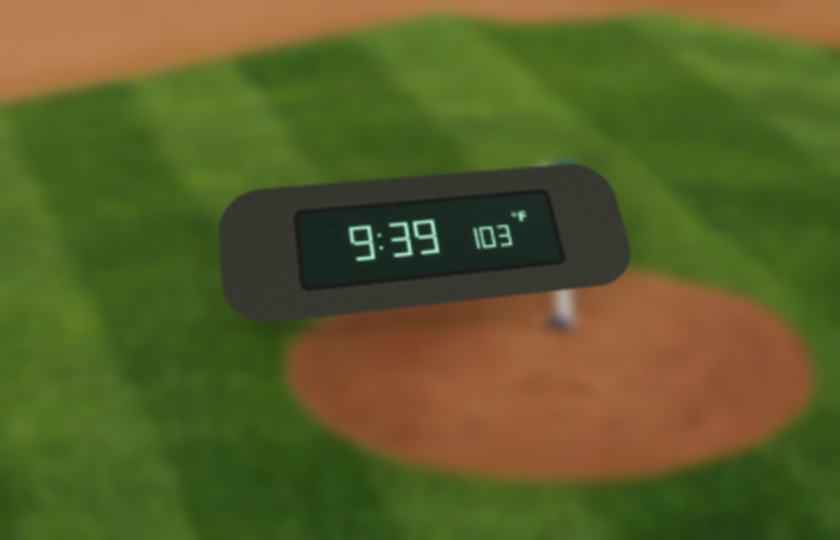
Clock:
9:39
